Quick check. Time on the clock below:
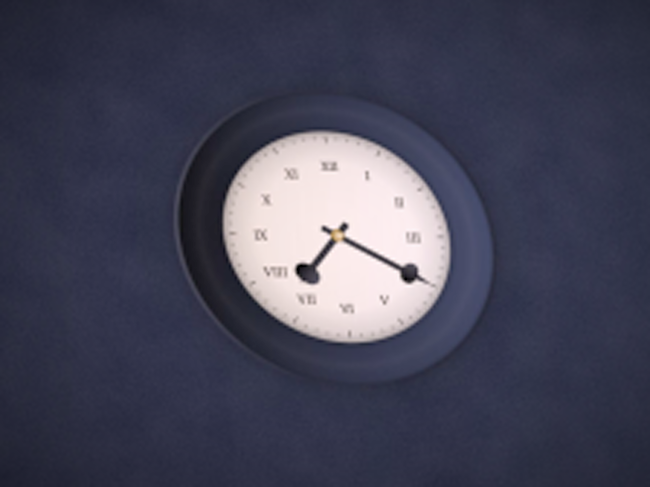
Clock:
7:20
